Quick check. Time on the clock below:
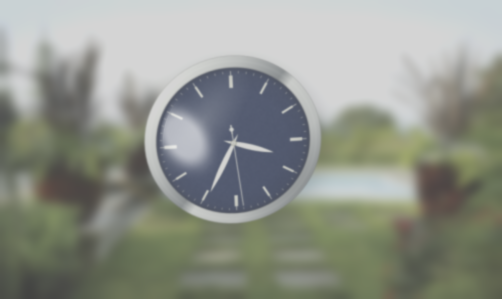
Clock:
3:34:29
